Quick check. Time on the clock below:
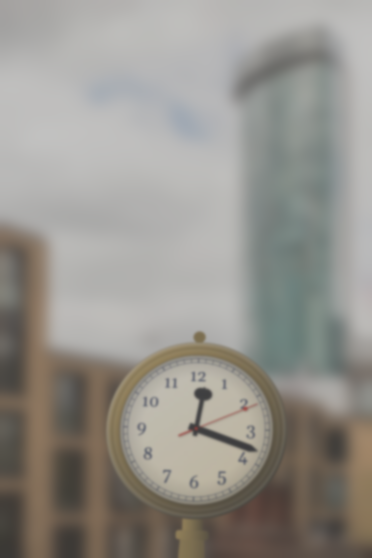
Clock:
12:18:11
